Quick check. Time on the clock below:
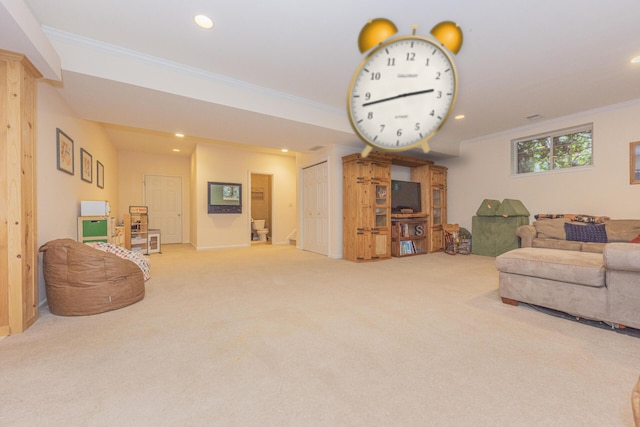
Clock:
2:43
